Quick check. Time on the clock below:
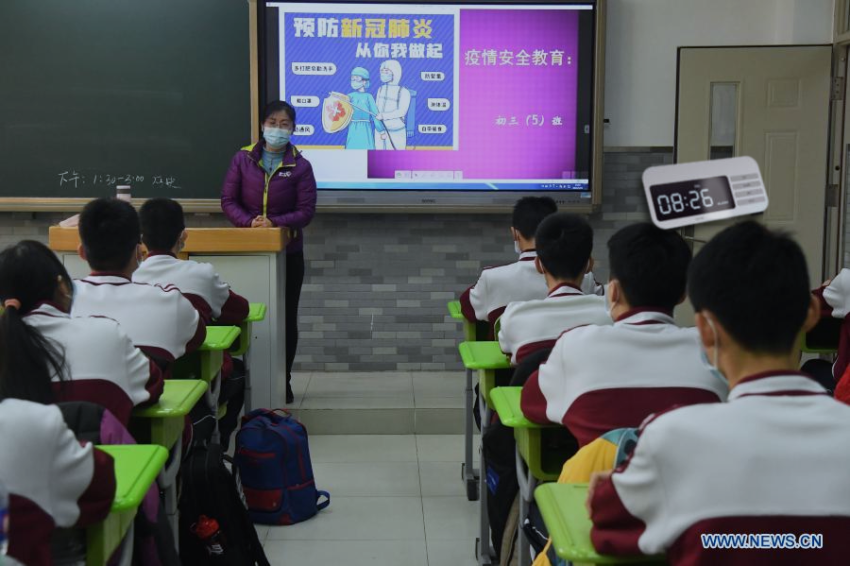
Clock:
8:26
